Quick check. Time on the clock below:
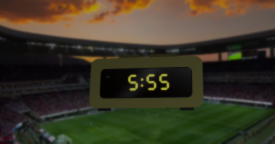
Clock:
5:55
